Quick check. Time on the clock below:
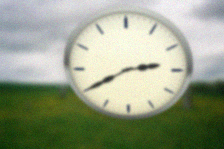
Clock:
2:40
